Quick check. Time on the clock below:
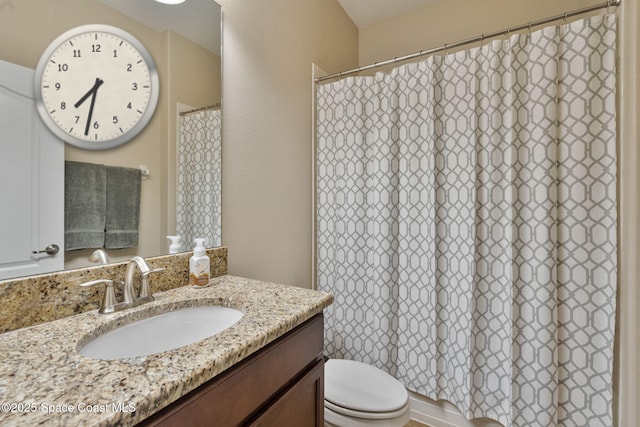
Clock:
7:32
